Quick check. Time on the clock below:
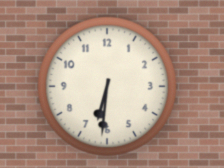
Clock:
6:31
